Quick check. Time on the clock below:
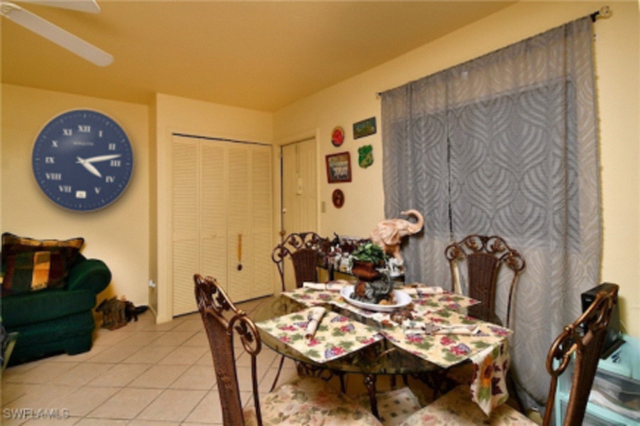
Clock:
4:13
